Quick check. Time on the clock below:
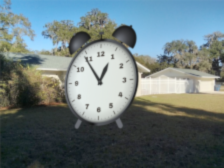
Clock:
12:54
